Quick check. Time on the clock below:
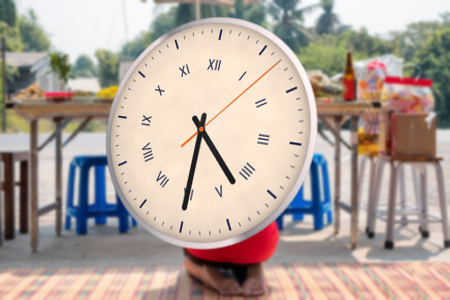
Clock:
4:30:07
